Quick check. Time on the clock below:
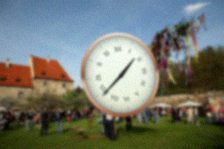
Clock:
1:39
